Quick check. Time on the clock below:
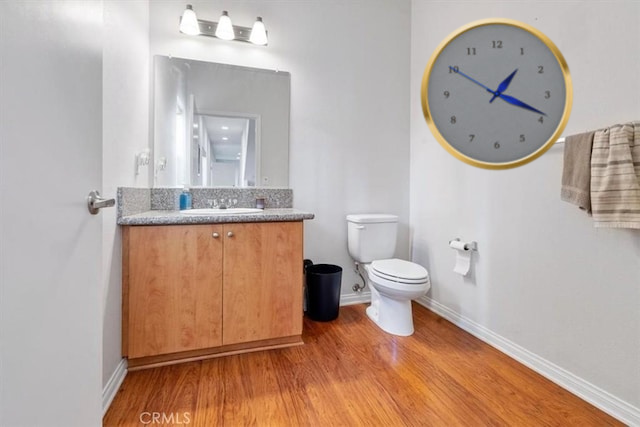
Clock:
1:18:50
